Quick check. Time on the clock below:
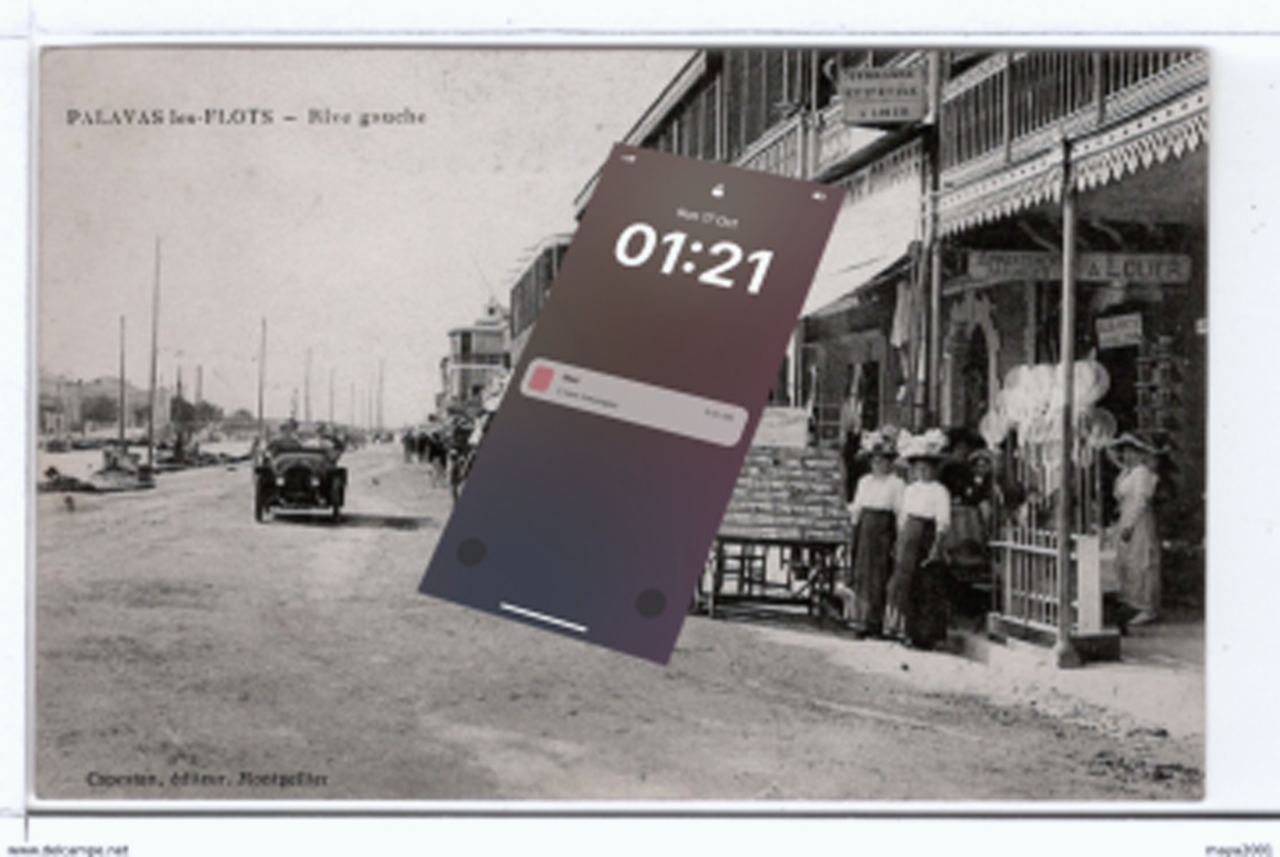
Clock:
1:21
